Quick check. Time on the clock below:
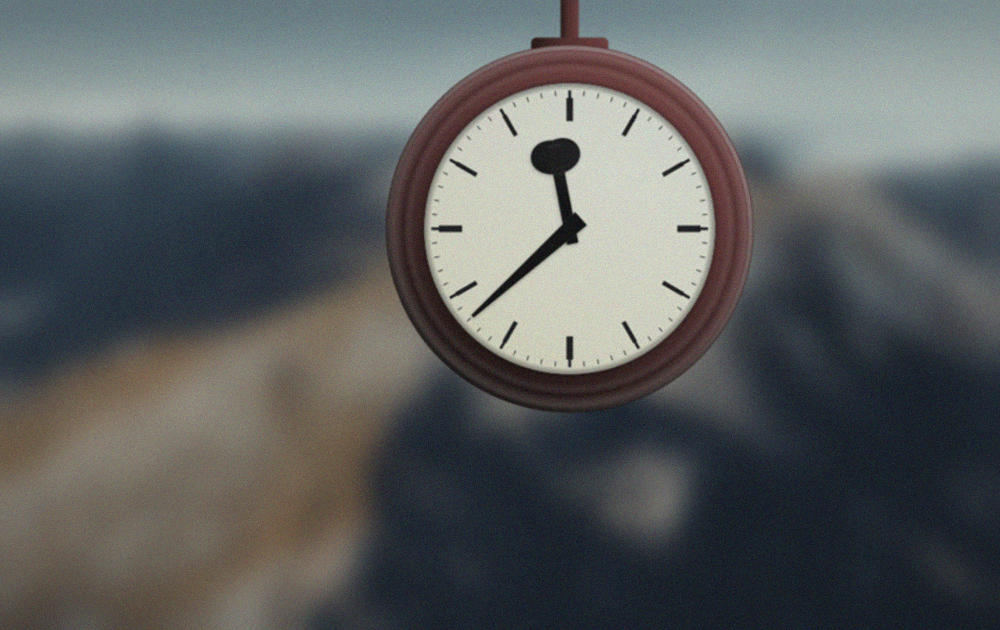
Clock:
11:38
